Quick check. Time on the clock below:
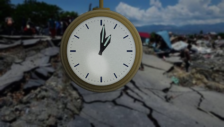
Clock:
1:01
